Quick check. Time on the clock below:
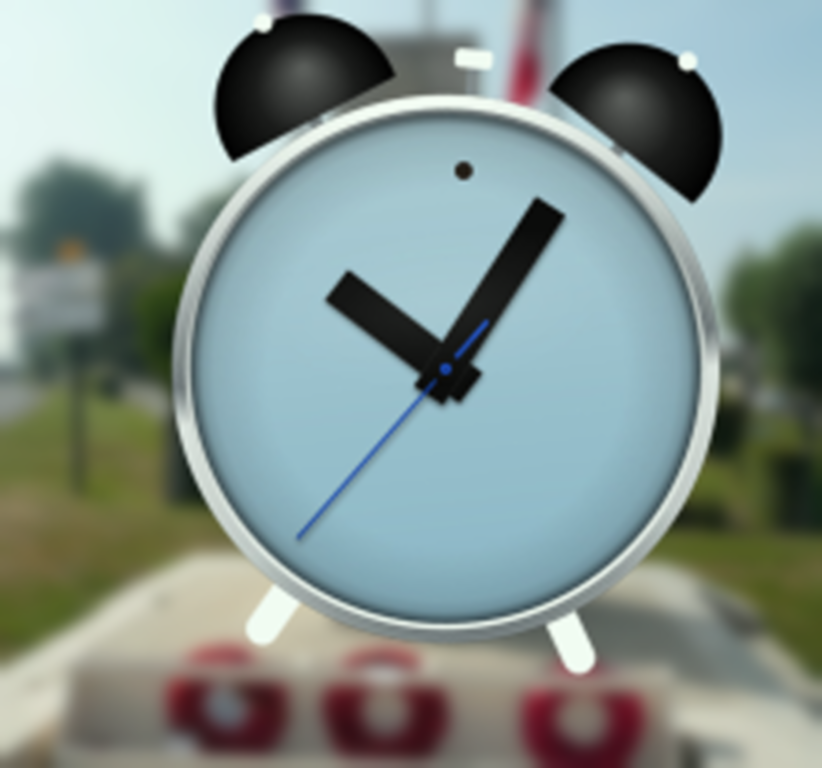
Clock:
10:04:36
